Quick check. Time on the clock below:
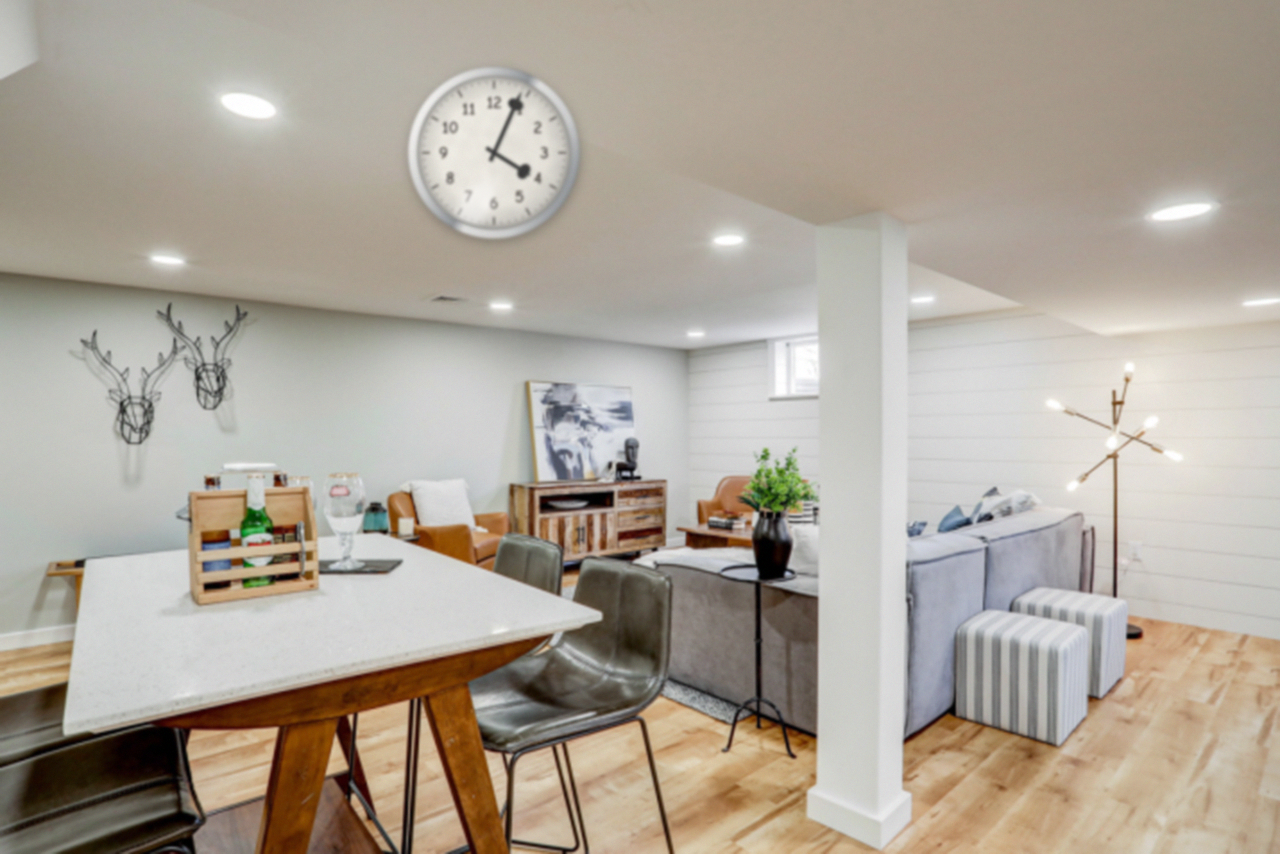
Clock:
4:04
